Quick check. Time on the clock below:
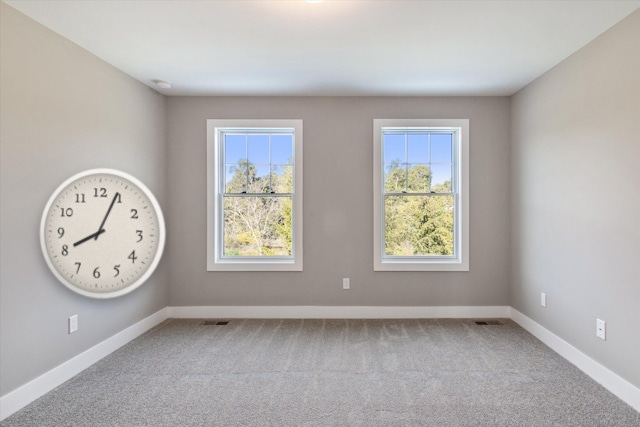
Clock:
8:04
